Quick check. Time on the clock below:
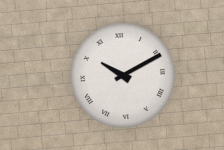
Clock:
10:11
